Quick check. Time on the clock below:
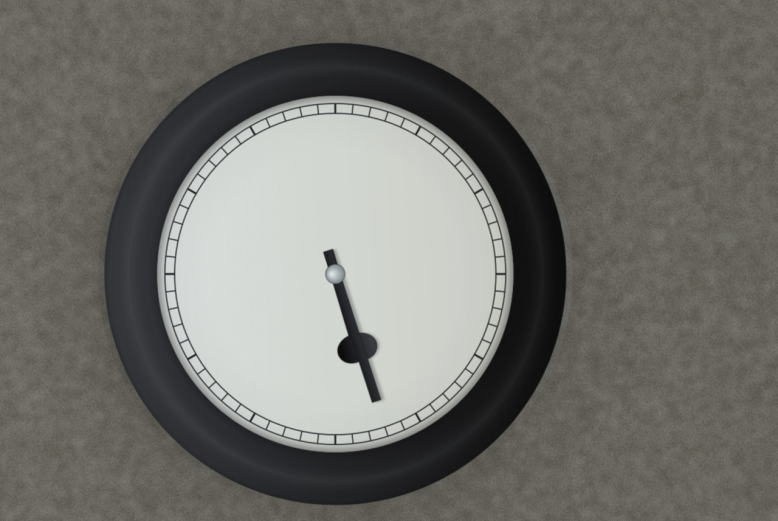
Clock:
5:27
